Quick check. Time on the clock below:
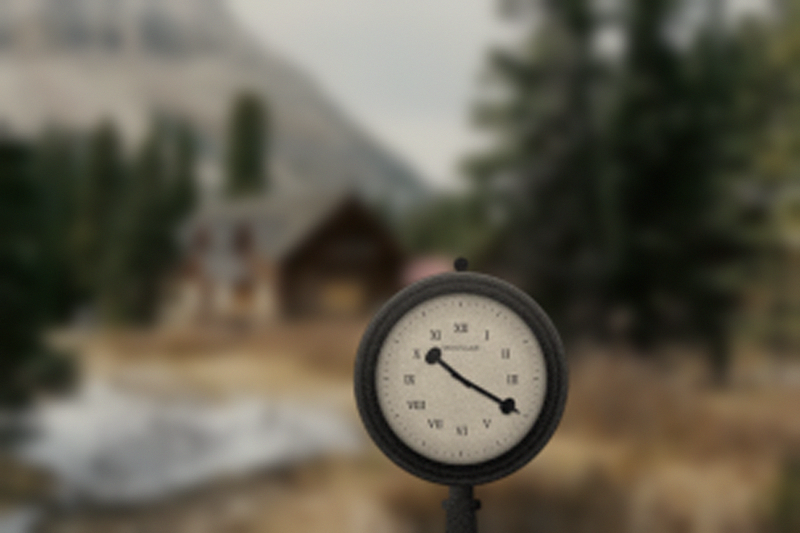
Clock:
10:20
